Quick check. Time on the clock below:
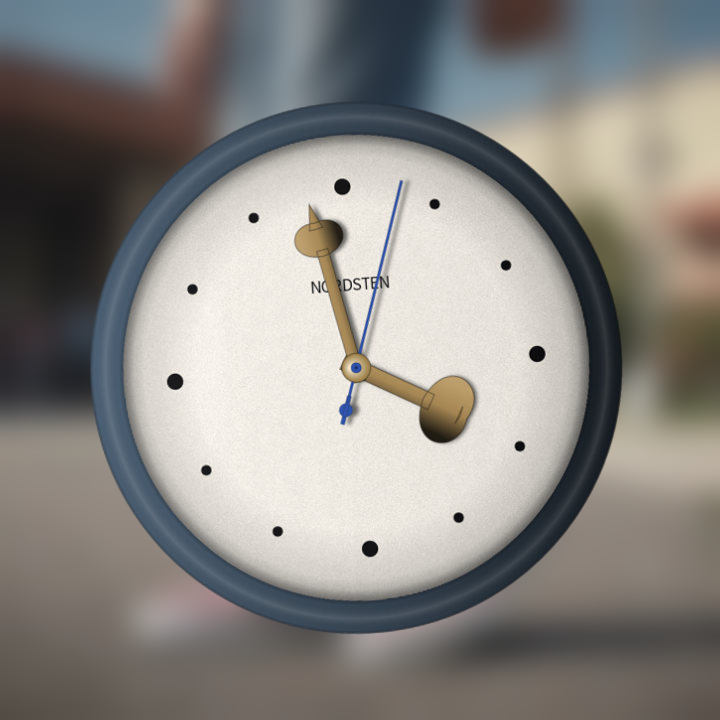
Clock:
3:58:03
